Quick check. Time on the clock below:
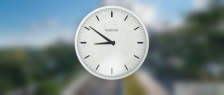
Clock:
8:51
